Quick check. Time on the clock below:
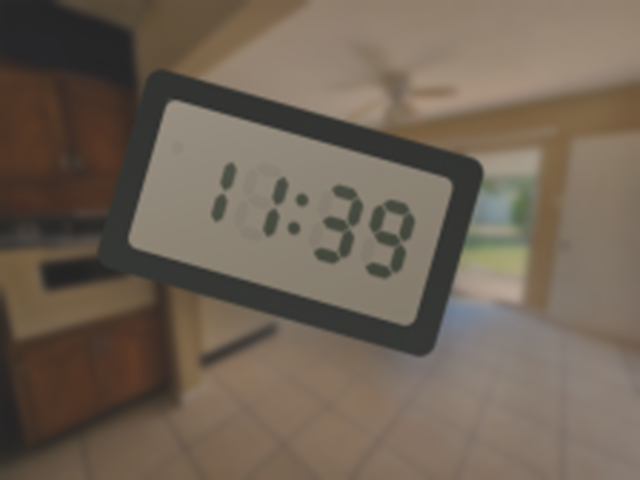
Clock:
11:39
